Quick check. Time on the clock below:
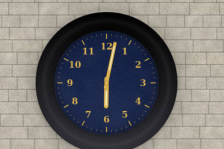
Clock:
6:02
